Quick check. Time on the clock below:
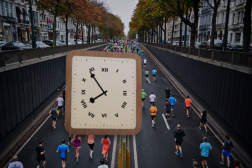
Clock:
7:54
